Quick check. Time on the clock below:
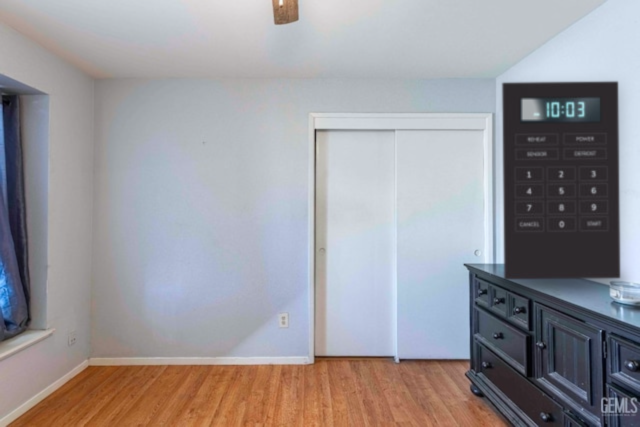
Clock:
10:03
